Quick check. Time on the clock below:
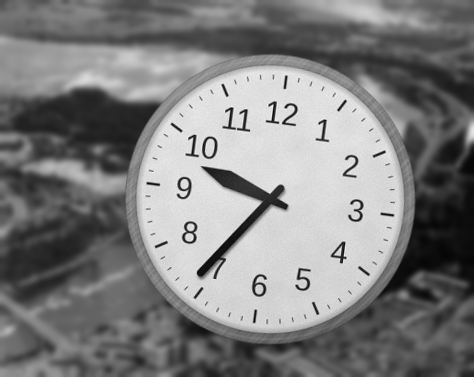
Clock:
9:36
